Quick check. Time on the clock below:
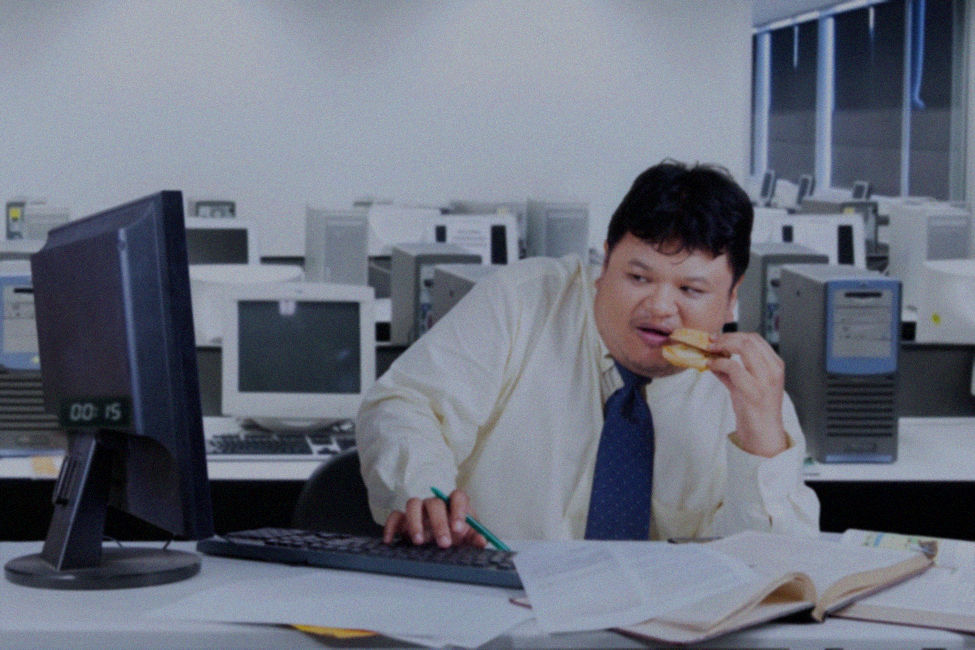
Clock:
0:15
